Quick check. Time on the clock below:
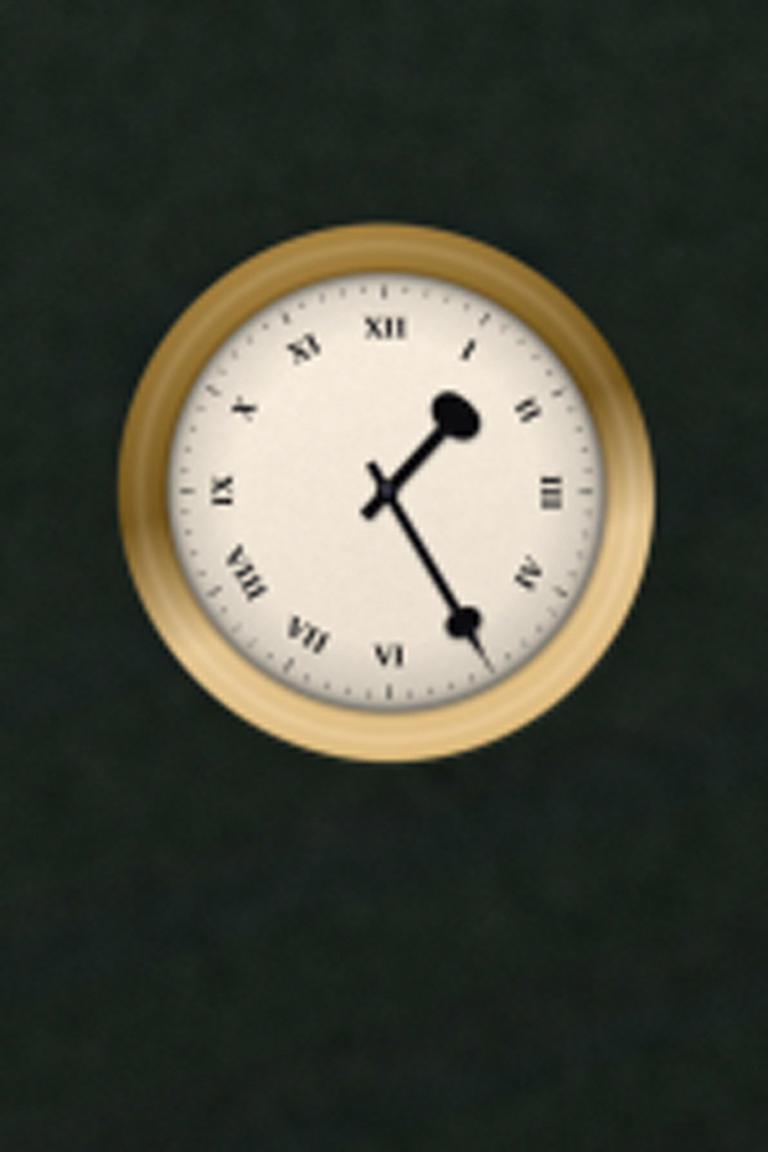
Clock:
1:25
